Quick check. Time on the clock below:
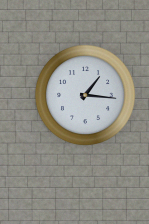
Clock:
1:16
